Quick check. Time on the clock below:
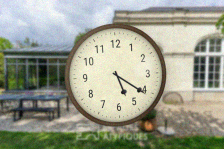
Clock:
5:21
